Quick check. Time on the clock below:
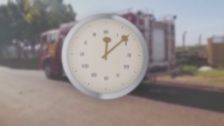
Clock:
12:08
